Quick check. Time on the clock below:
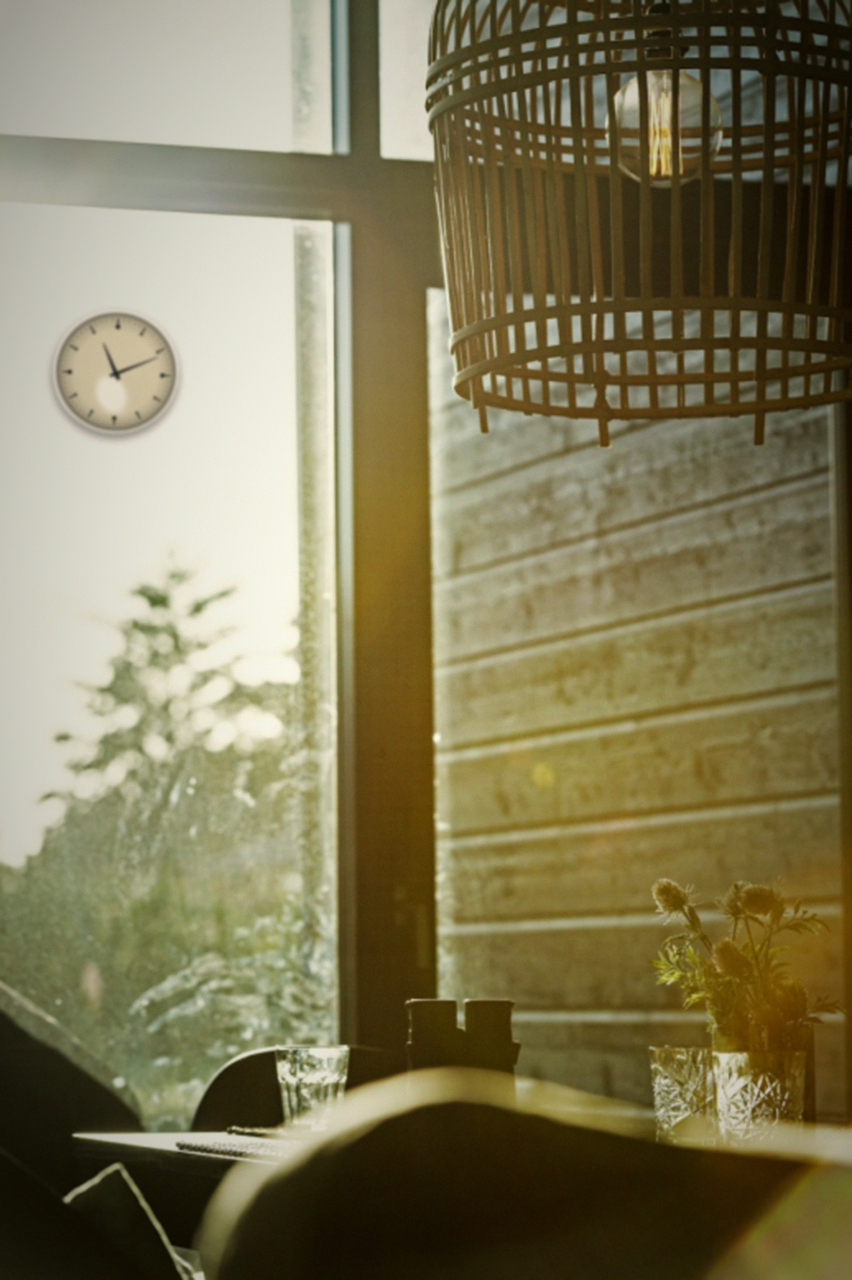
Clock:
11:11
